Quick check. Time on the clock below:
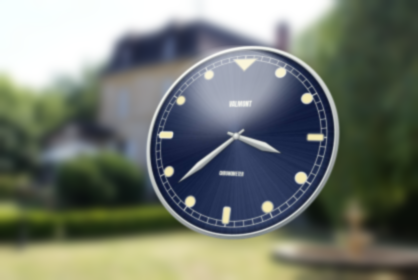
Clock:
3:38
